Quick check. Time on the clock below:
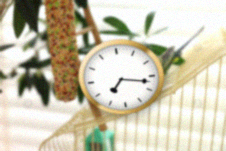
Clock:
7:17
